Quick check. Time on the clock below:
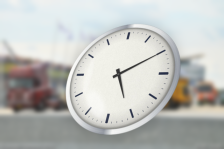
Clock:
5:10
